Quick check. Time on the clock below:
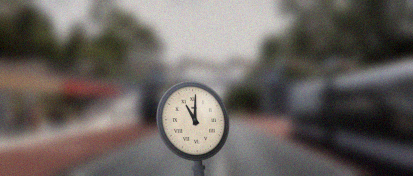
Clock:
11:01
